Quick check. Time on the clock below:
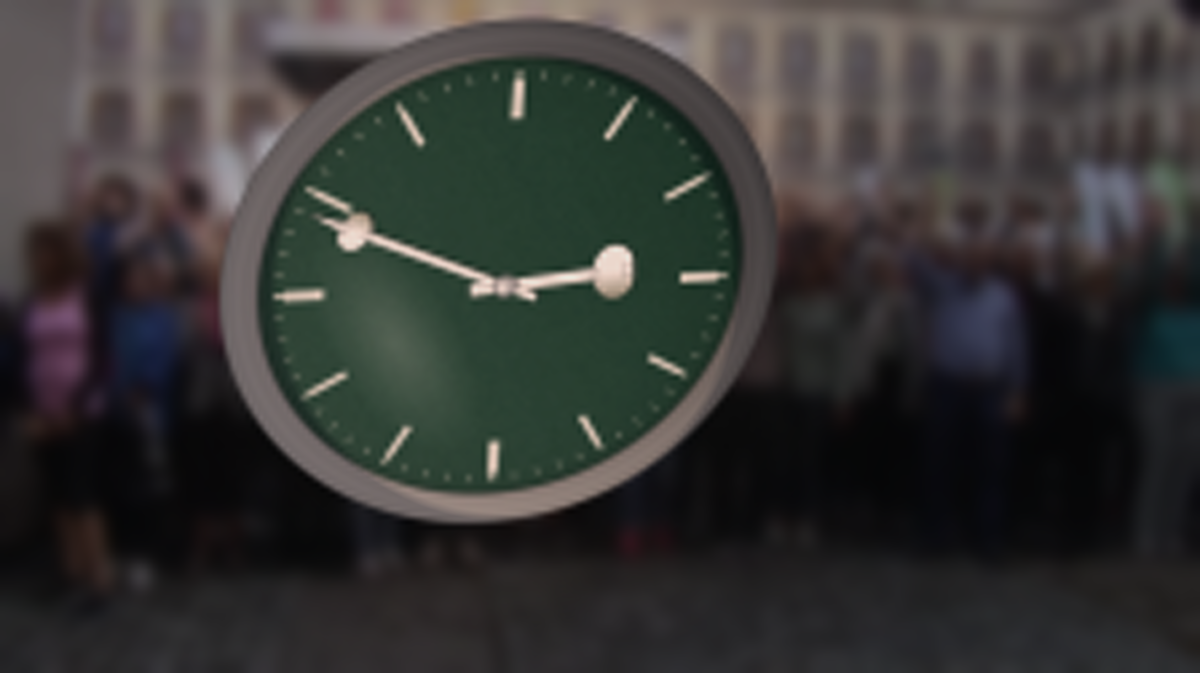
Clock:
2:49
